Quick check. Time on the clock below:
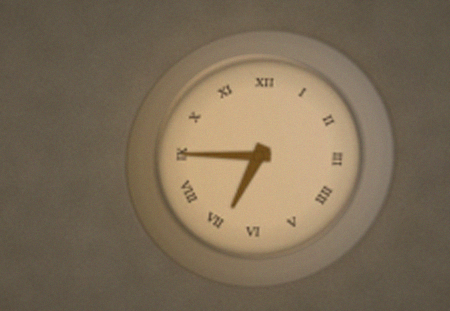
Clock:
6:45
